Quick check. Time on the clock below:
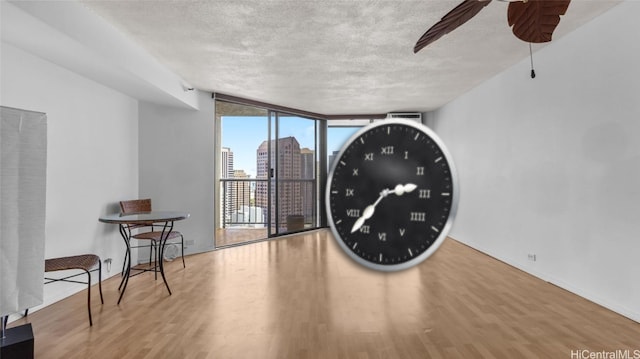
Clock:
2:37
